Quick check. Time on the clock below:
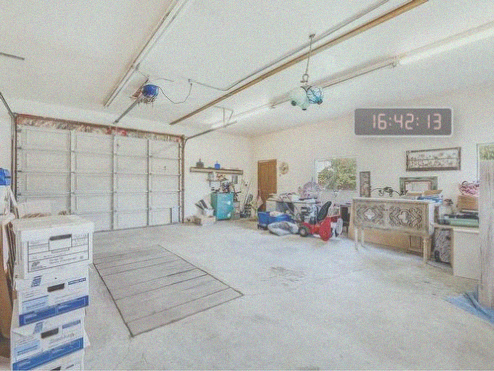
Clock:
16:42:13
